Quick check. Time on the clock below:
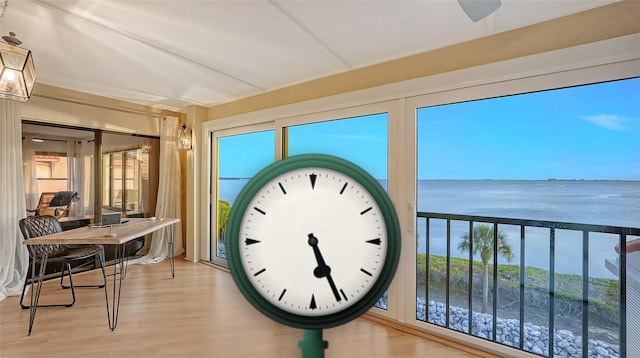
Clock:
5:26
